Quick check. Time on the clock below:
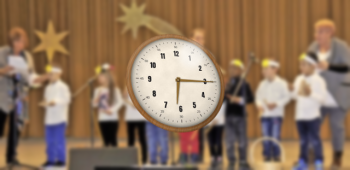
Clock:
6:15
